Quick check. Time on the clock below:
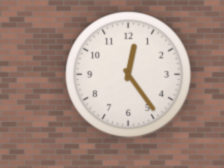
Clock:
12:24
